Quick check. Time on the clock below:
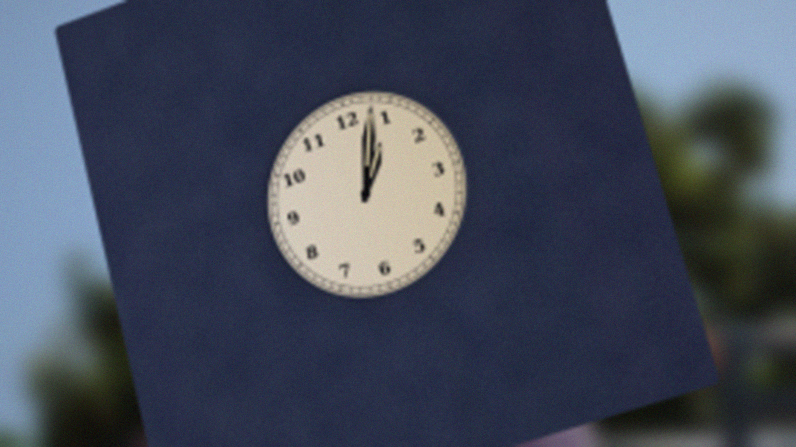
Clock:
1:03
